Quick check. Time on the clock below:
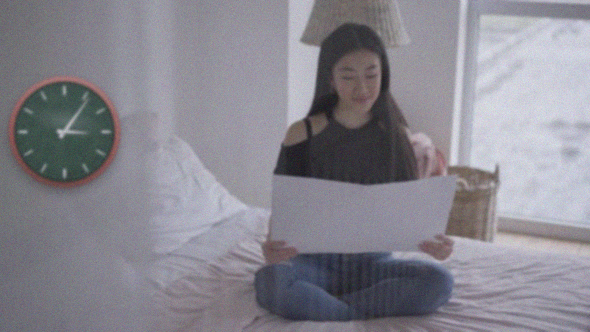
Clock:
3:06
